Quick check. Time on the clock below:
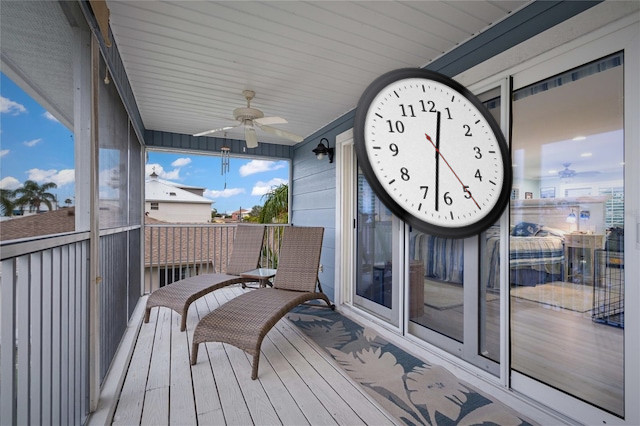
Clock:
12:32:25
